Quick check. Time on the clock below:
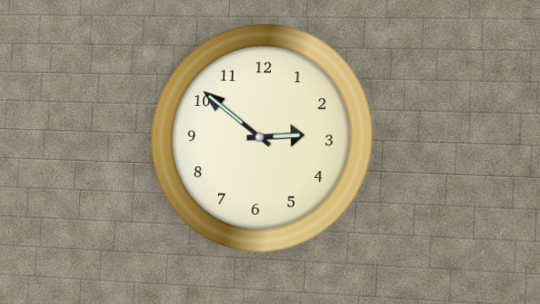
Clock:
2:51
